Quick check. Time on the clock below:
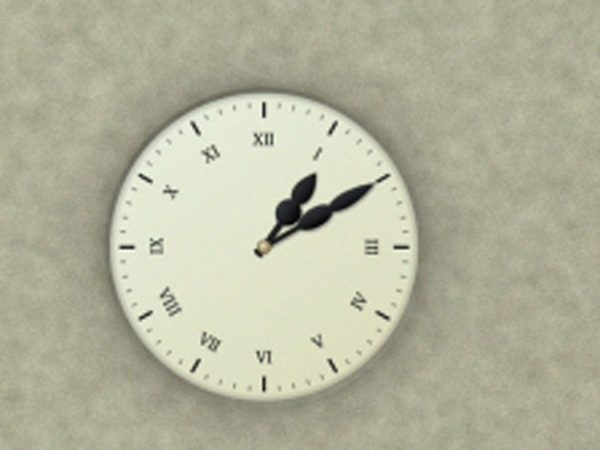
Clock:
1:10
